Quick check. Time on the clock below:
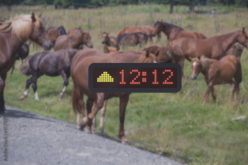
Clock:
12:12
